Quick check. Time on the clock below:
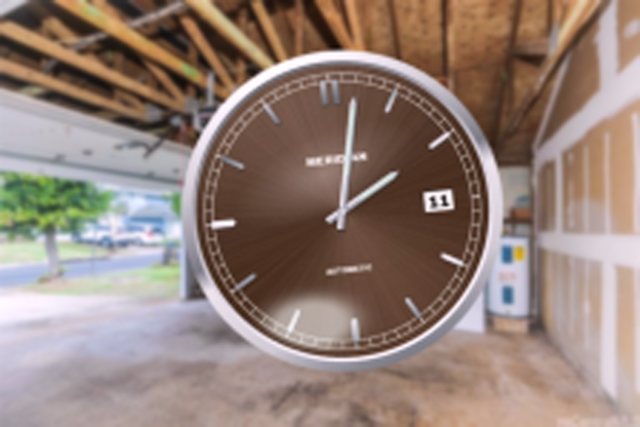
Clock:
2:02
